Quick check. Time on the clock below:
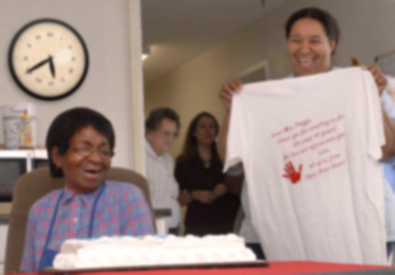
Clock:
5:40
